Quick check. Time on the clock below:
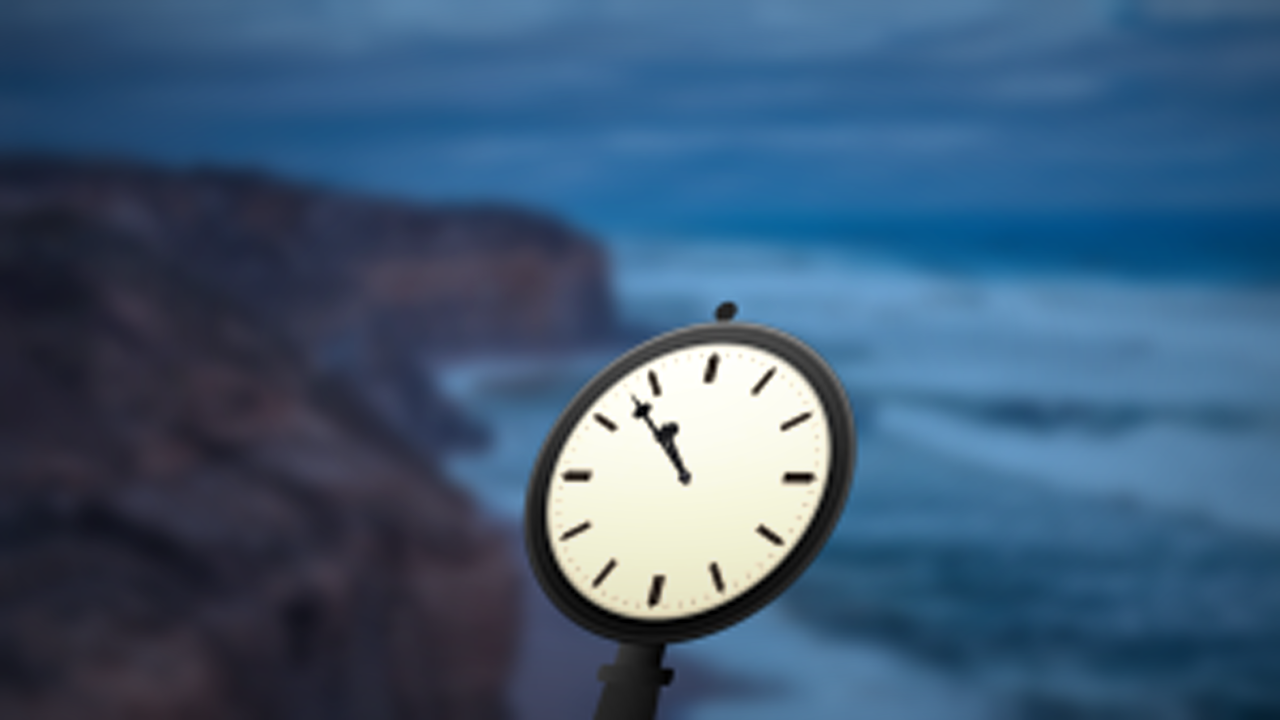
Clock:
10:53
